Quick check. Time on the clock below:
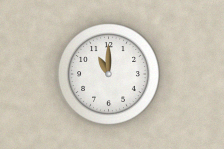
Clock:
11:00
